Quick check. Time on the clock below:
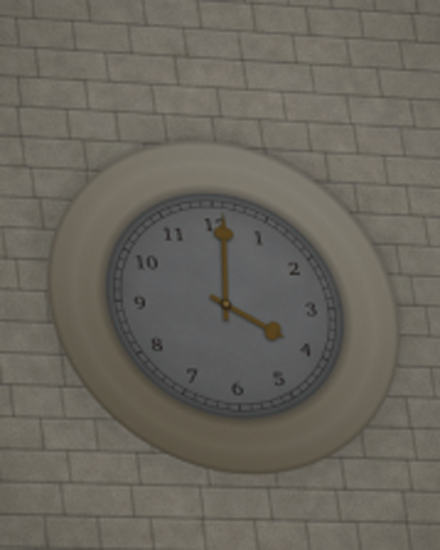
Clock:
4:01
